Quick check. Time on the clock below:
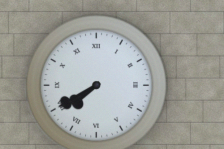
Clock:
7:40
